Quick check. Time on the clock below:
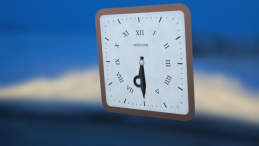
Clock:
6:30
